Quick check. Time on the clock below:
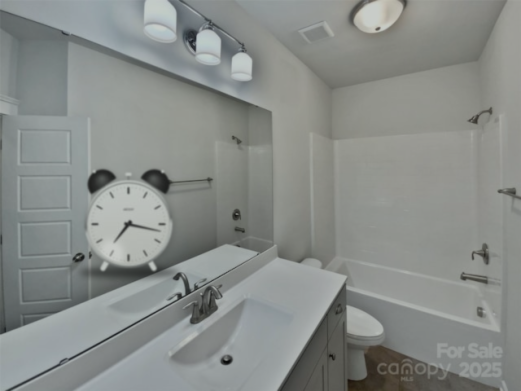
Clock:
7:17
